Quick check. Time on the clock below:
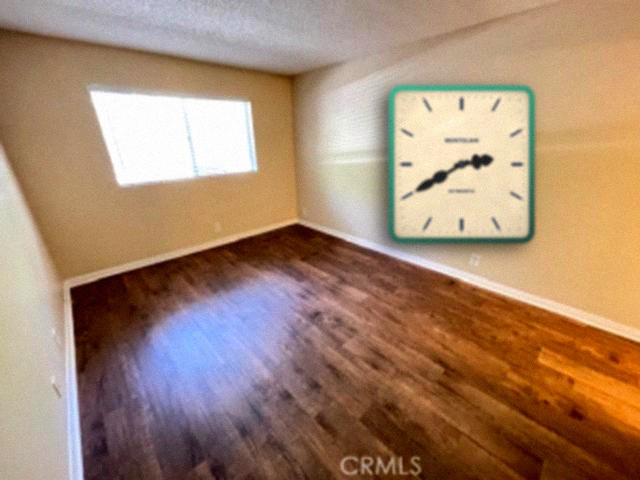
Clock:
2:40
